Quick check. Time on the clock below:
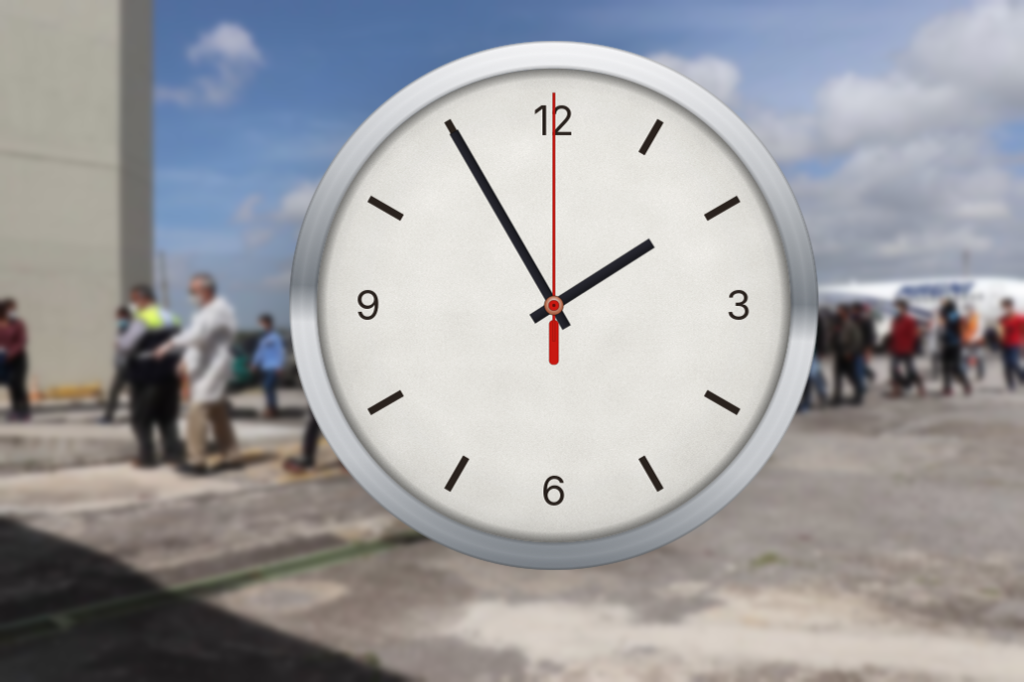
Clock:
1:55:00
